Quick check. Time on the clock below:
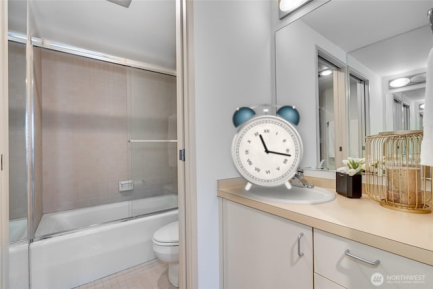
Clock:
11:17
